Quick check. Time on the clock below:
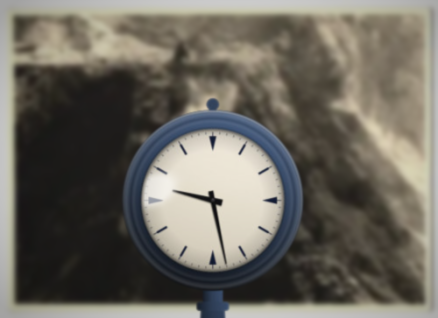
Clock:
9:28
